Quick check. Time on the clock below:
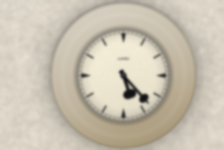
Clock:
5:23
